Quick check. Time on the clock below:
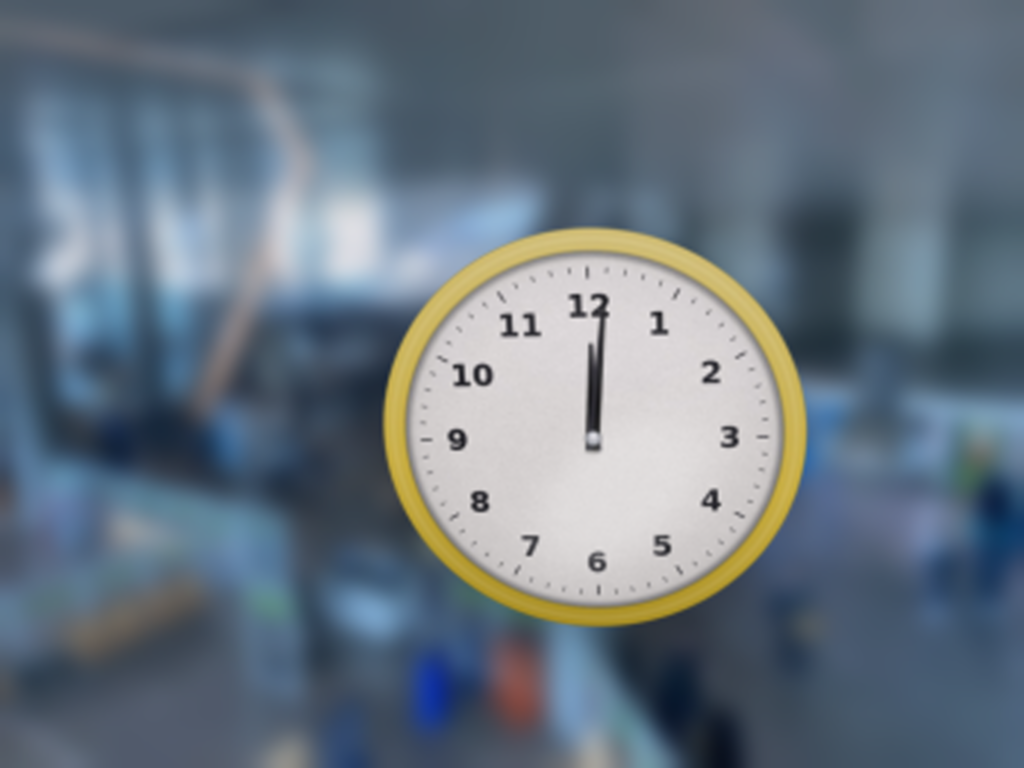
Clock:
12:01
